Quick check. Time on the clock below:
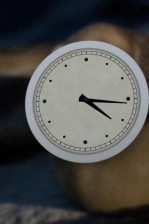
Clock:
4:16
